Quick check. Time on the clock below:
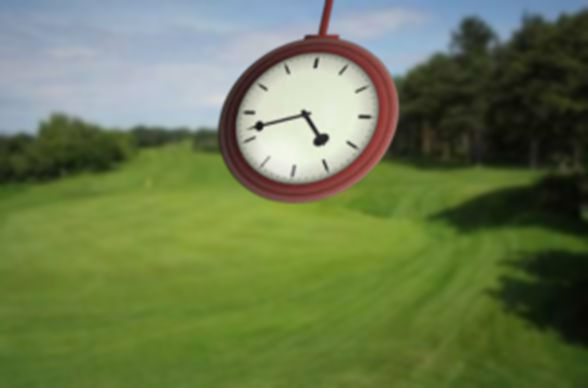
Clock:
4:42
